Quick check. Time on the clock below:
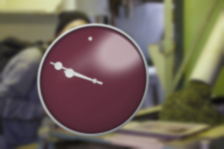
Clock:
9:50
